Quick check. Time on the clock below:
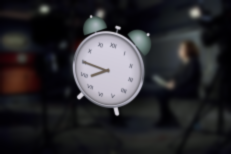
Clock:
7:45
